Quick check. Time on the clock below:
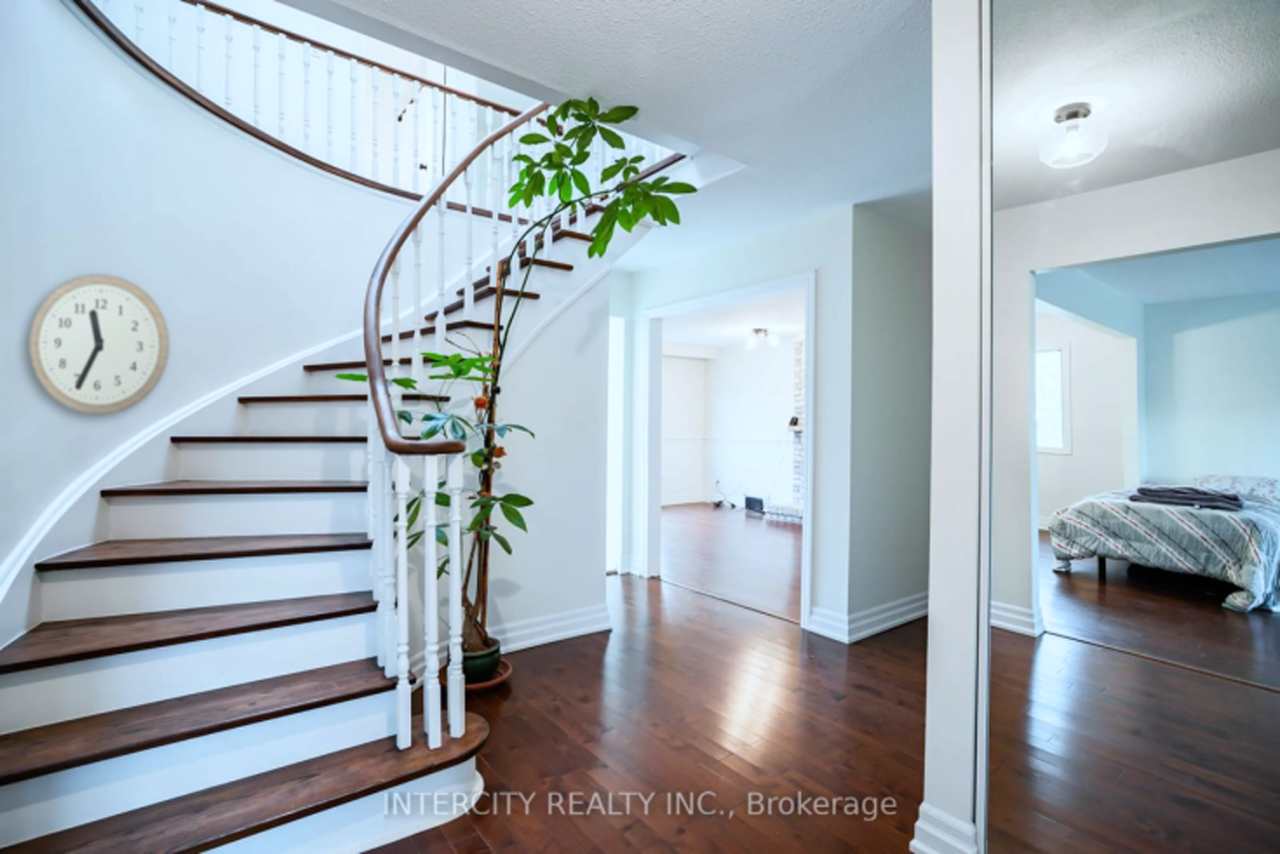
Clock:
11:34
